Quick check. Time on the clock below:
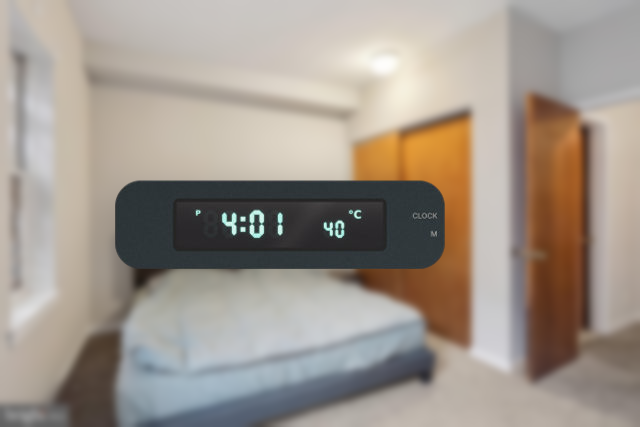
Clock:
4:01
